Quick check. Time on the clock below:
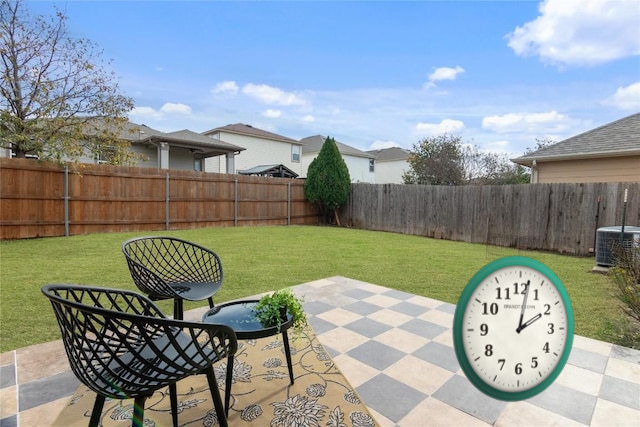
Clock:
2:02
